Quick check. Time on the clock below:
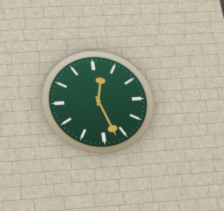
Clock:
12:27
